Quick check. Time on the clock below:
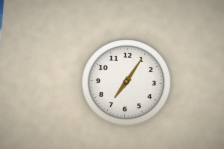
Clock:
7:05
